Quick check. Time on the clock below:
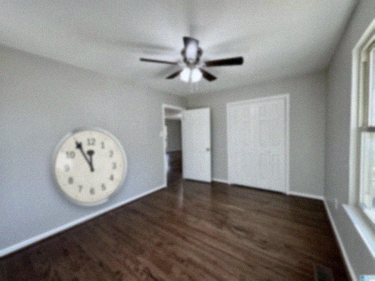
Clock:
11:55
